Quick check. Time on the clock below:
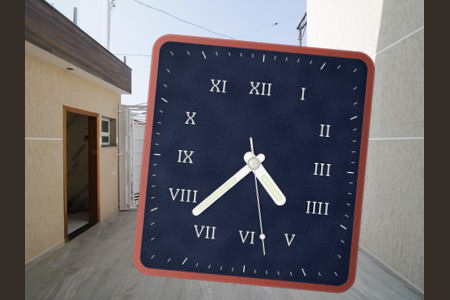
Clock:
4:37:28
